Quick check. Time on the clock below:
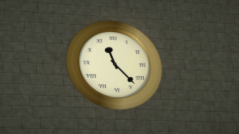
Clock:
11:23
